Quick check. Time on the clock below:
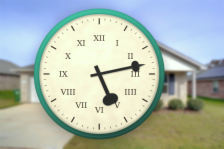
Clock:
5:13
